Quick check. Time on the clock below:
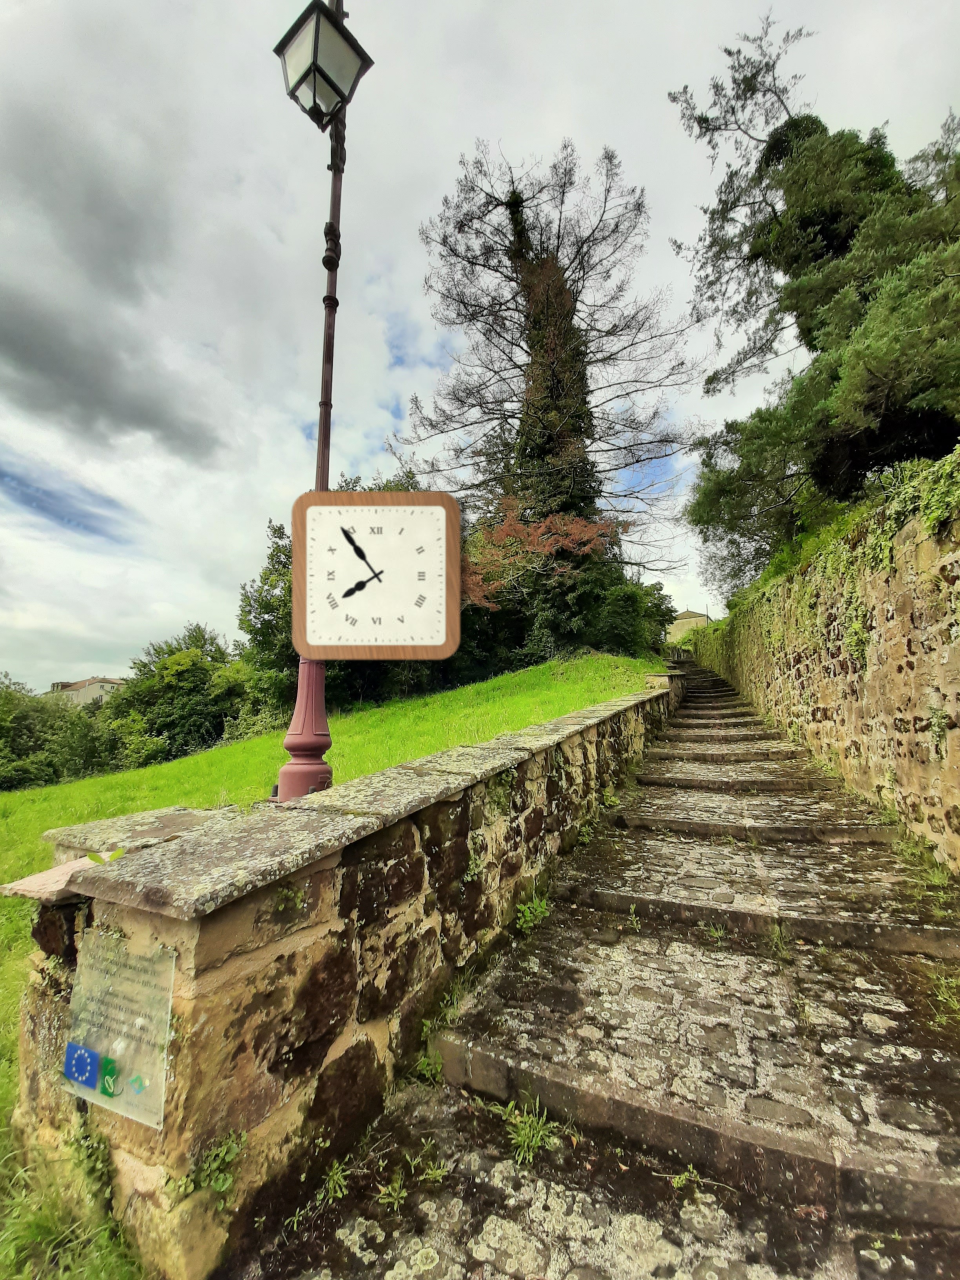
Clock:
7:54
